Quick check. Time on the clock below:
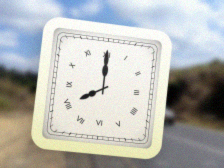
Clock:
8:00
